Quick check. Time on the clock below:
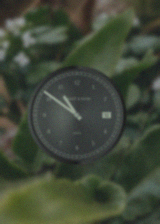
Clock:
10:51
